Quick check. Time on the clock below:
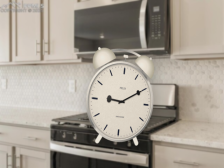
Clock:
9:10
